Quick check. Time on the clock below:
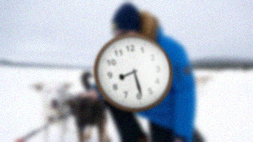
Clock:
8:29
